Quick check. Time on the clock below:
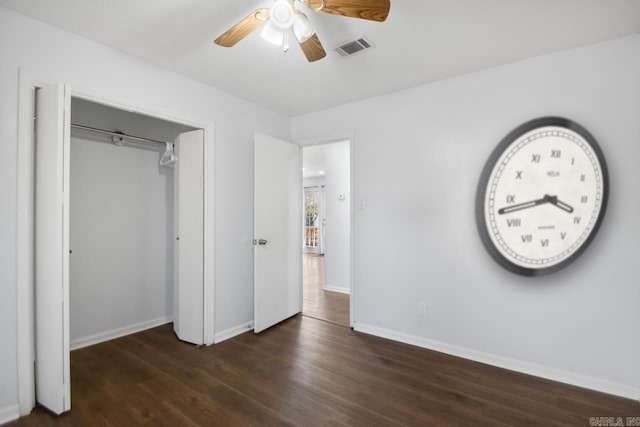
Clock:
3:43
